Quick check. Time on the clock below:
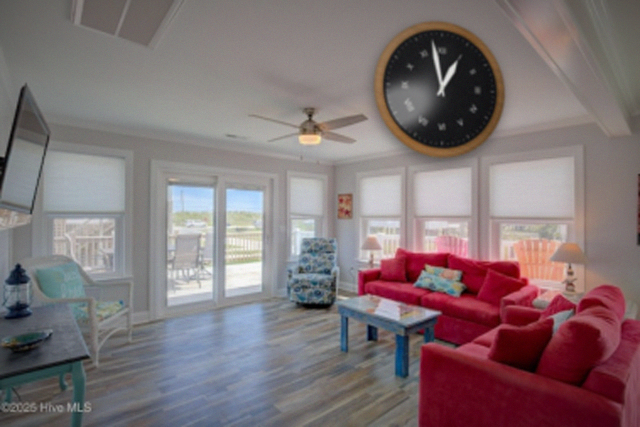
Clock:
12:58
